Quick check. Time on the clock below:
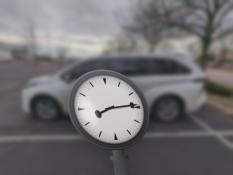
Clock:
8:14
